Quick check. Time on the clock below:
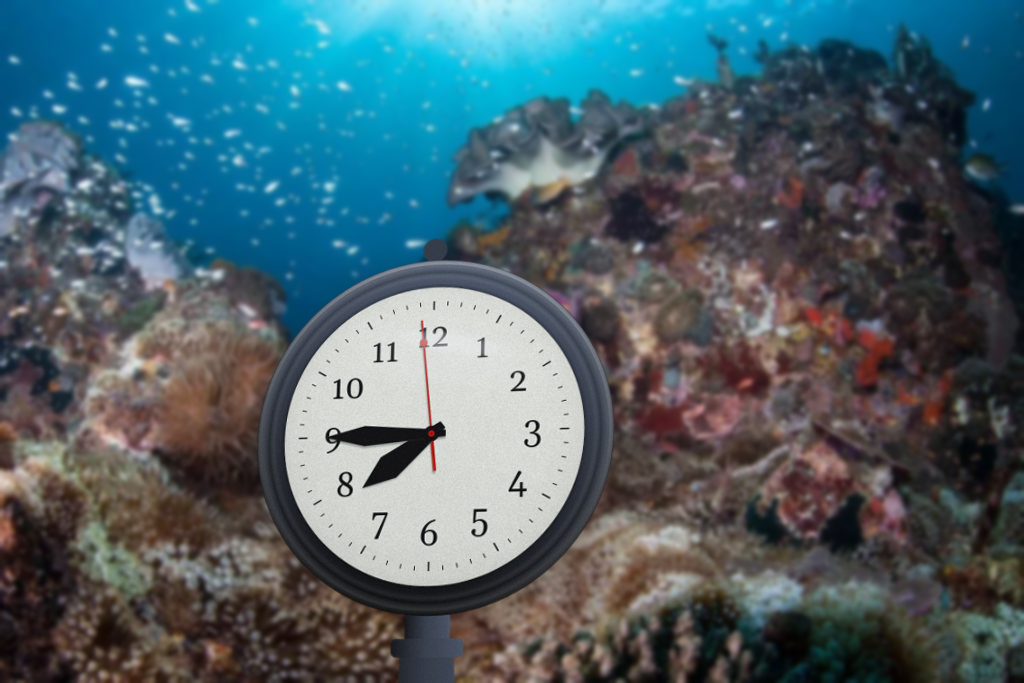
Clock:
7:44:59
